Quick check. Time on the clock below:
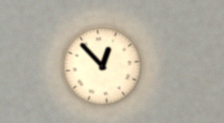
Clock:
12:54
